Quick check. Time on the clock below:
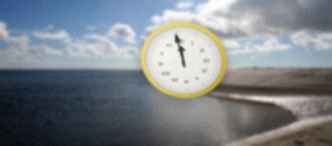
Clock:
11:59
